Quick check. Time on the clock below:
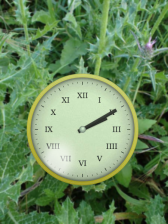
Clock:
2:10
